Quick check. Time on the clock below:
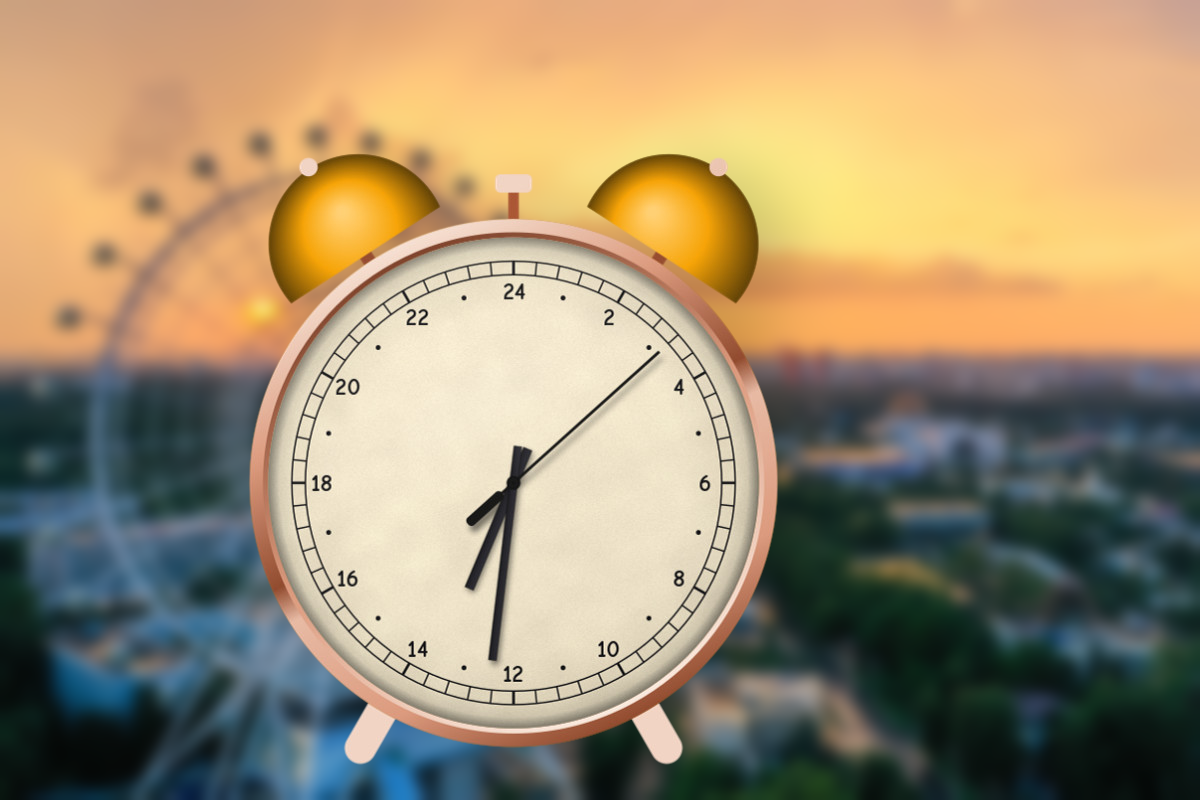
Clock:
13:31:08
